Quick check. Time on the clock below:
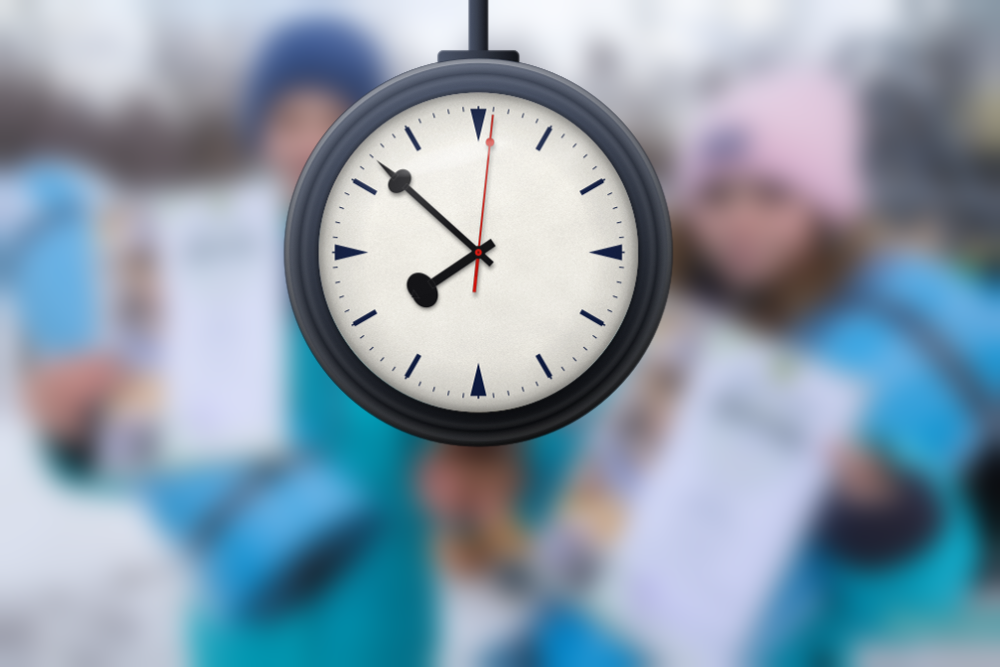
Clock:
7:52:01
